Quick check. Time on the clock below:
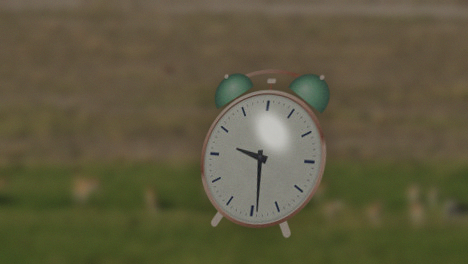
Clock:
9:29
